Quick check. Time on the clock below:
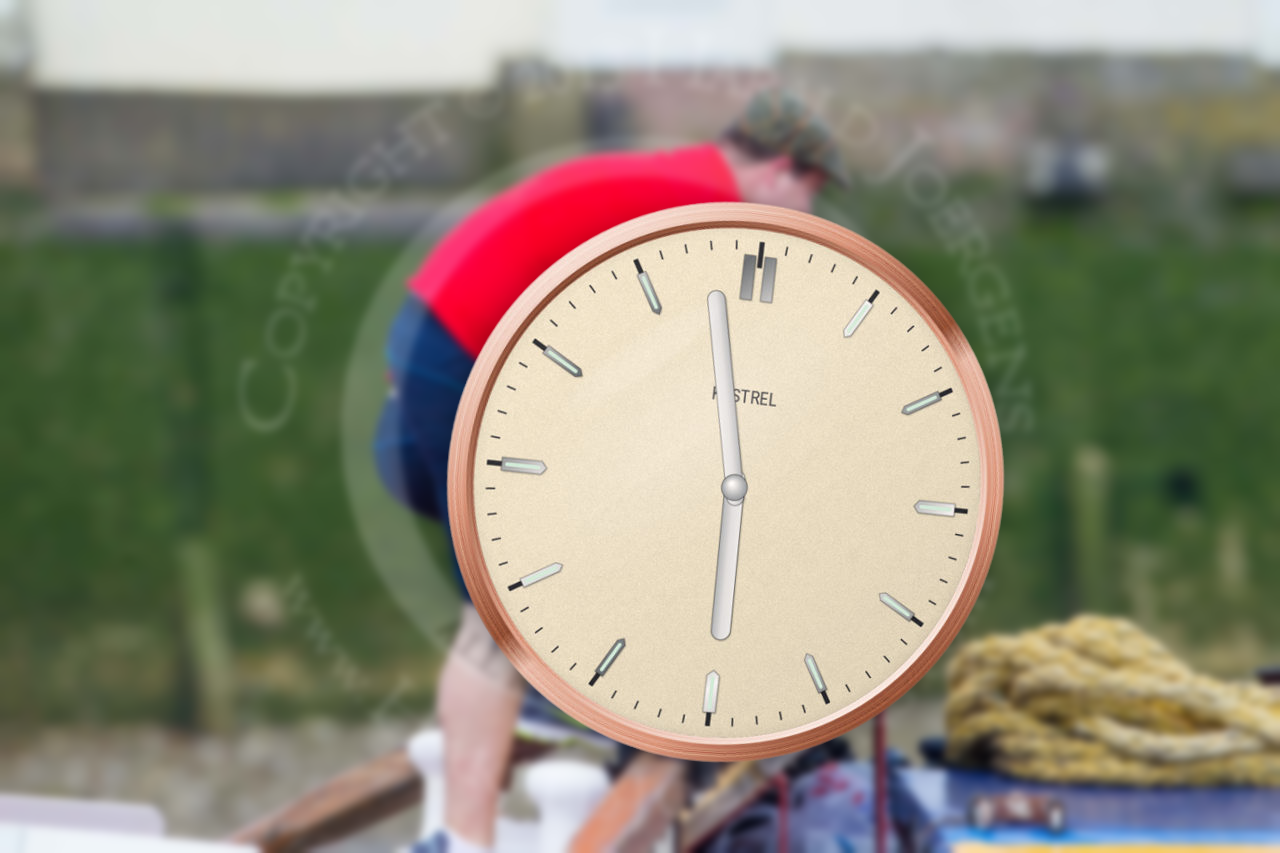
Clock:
5:58
